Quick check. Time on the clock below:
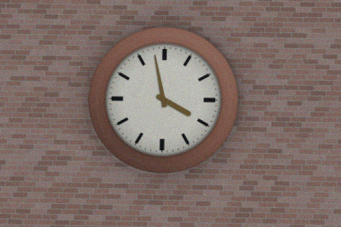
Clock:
3:58
